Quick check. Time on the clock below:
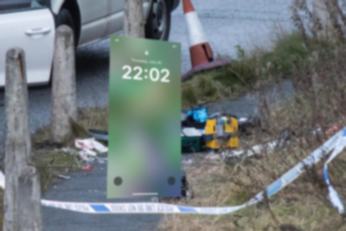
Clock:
22:02
